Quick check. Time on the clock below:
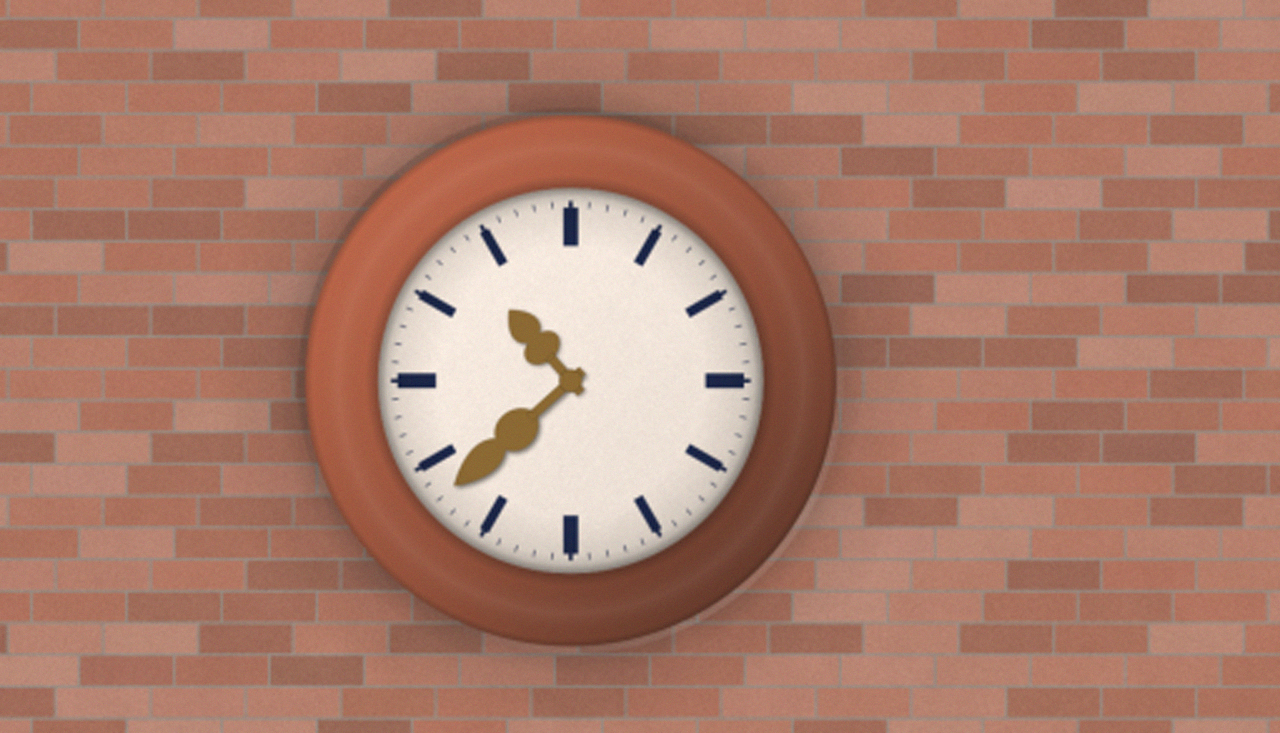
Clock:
10:38
